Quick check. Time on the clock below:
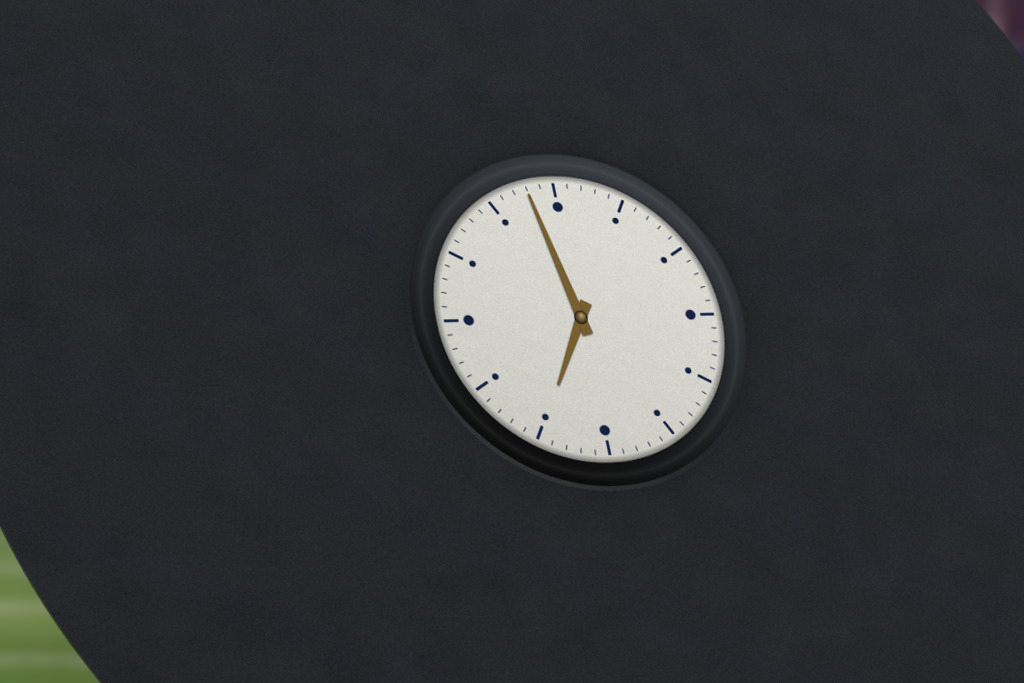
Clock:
6:58
